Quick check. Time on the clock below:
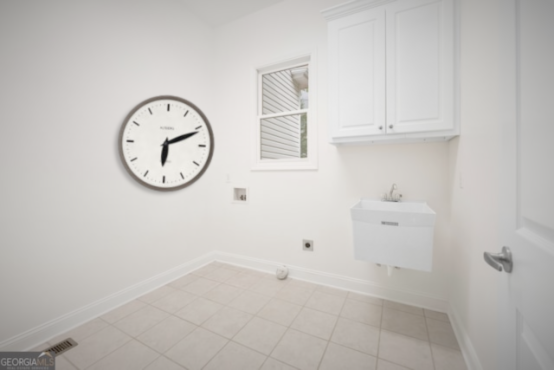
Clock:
6:11
